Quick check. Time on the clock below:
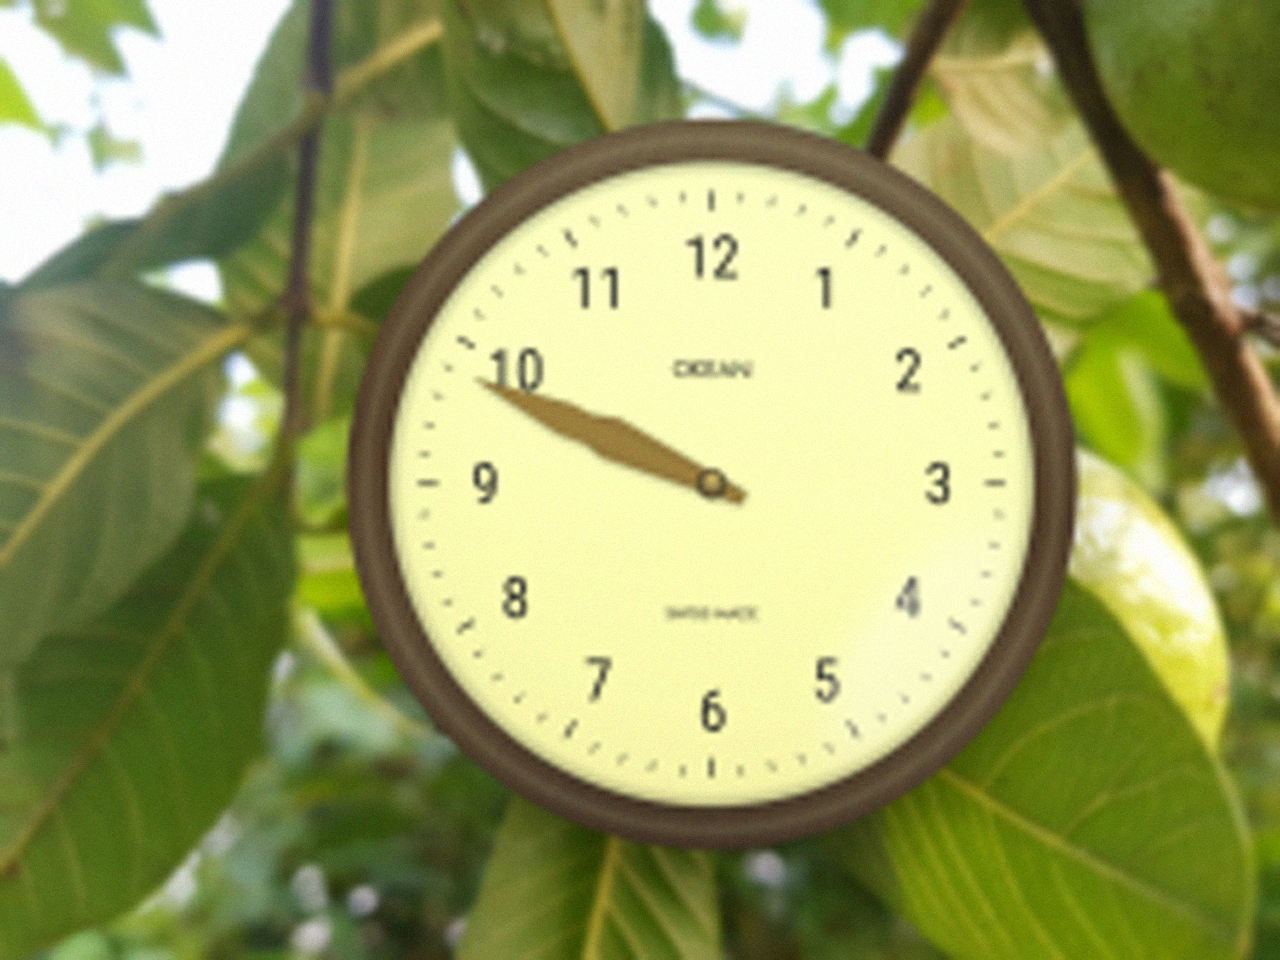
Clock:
9:49
